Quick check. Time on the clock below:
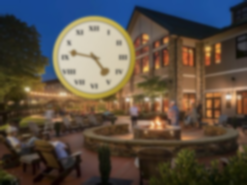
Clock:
4:47
